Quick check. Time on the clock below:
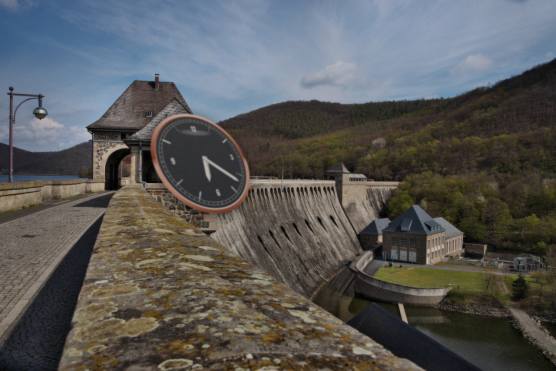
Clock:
6:22
